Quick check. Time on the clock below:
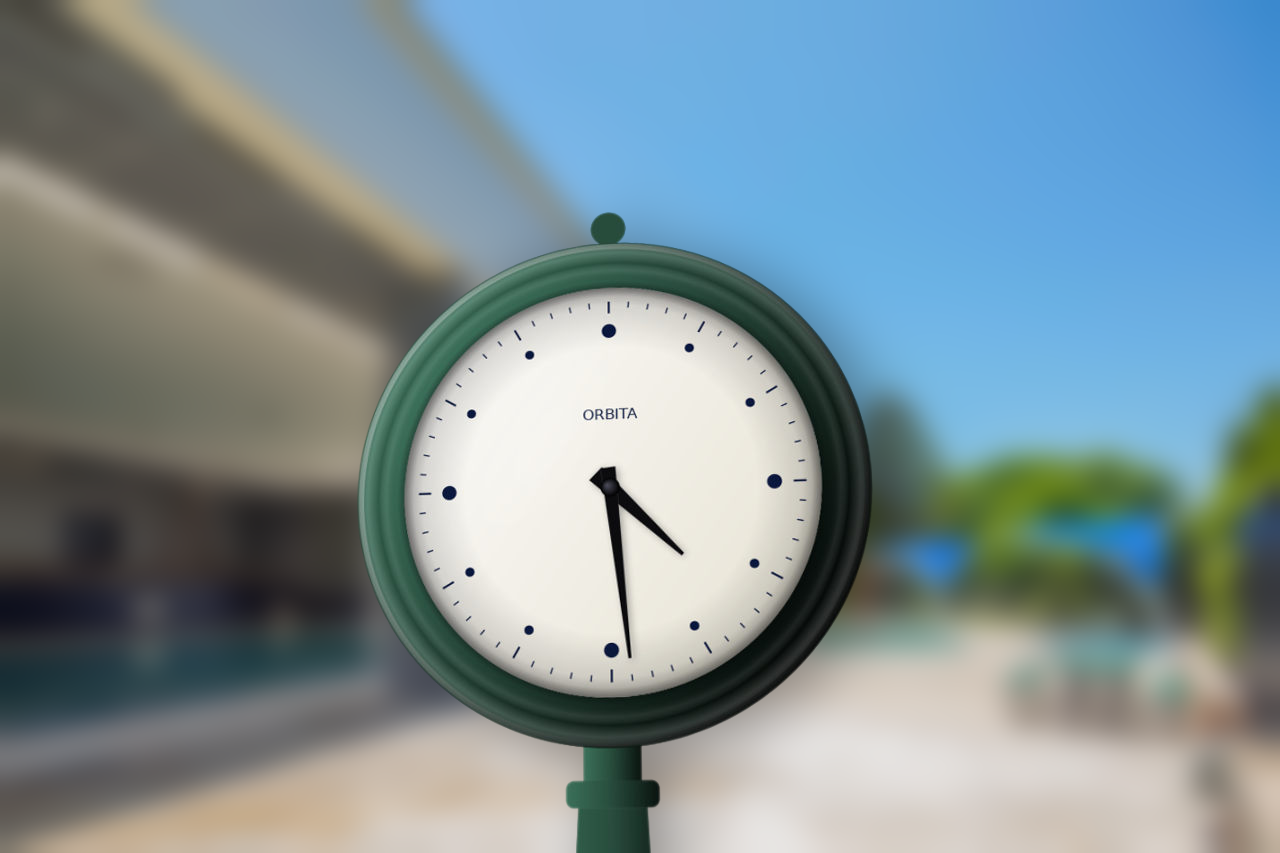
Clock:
4:29
